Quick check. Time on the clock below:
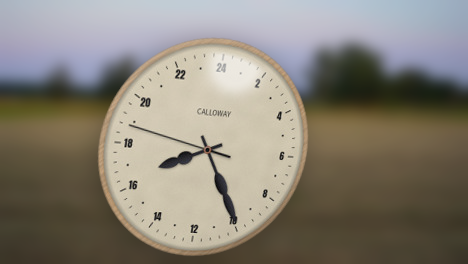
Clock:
16:24:47
